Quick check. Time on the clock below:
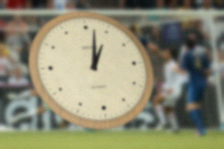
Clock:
1:02
